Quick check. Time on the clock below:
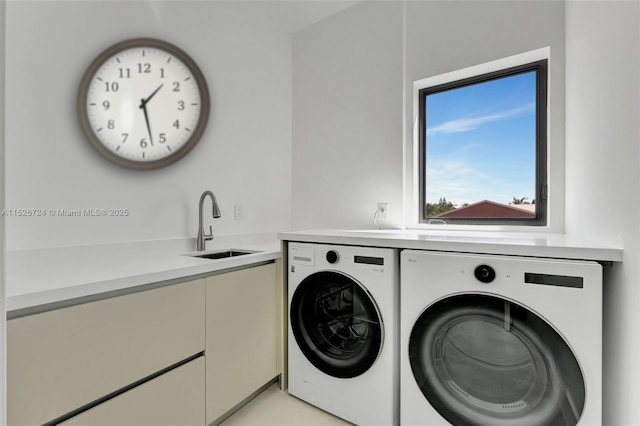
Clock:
1:28
